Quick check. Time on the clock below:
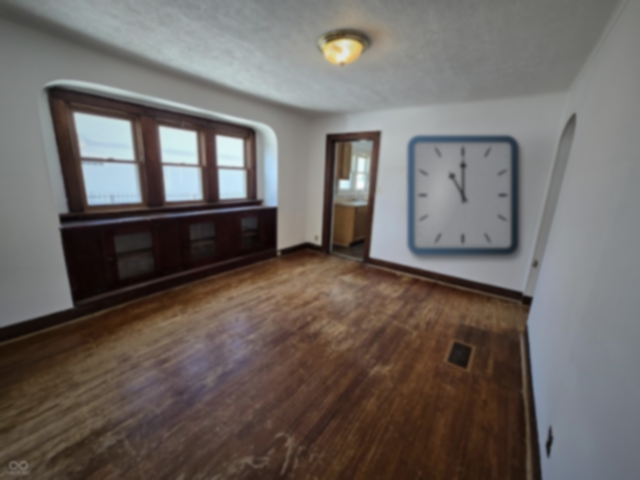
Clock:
11:00
